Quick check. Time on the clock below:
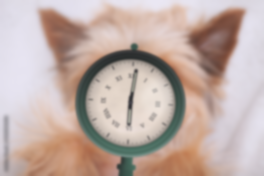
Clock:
6:01
